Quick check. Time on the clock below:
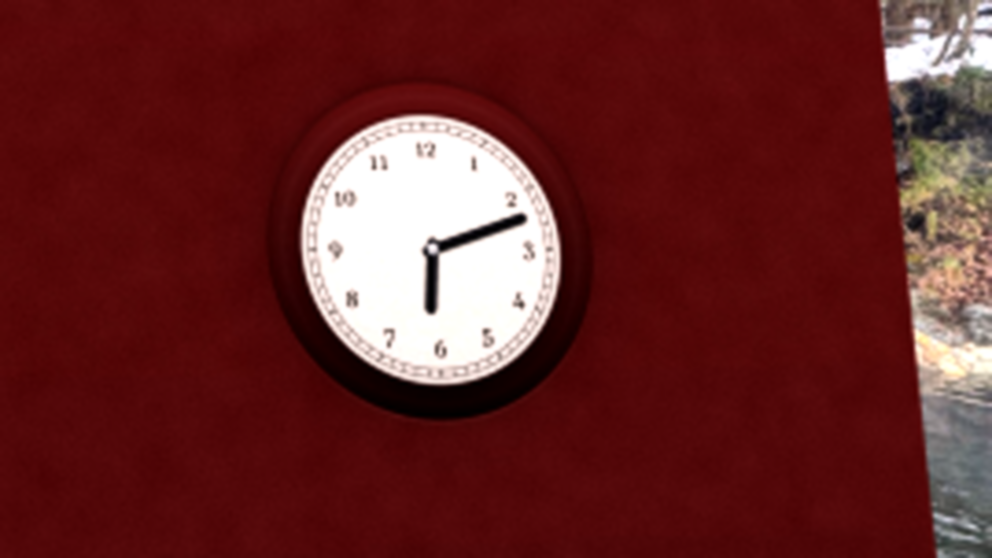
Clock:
6:12
